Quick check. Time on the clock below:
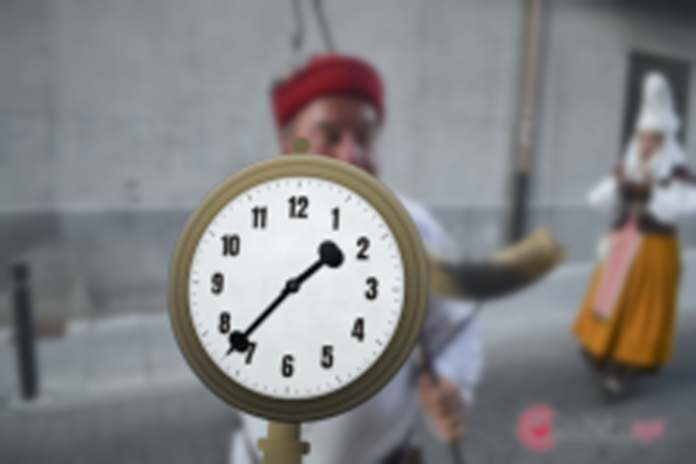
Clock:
1:37
